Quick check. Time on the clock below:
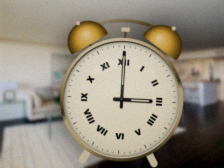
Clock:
3:00
